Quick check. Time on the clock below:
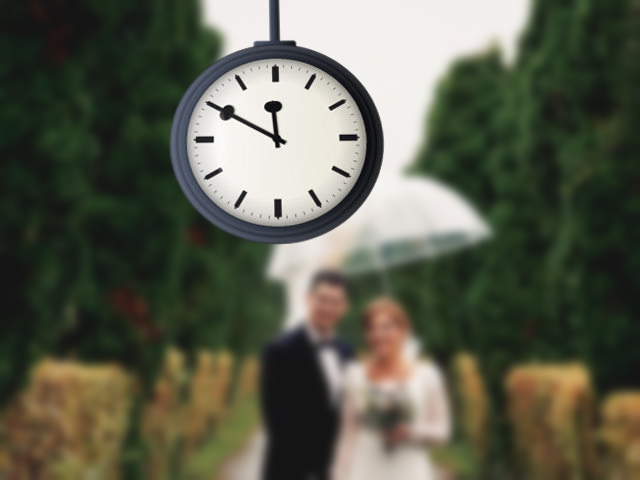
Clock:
11:50
